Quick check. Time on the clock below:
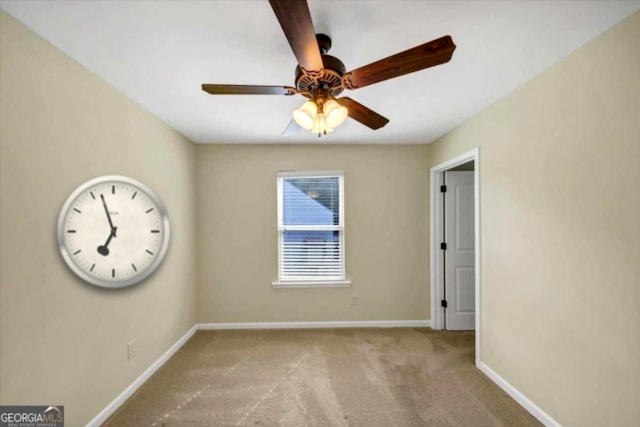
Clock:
6:57
